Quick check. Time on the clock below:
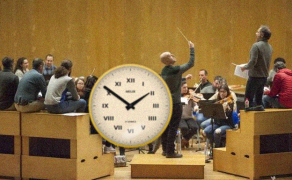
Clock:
1:51
